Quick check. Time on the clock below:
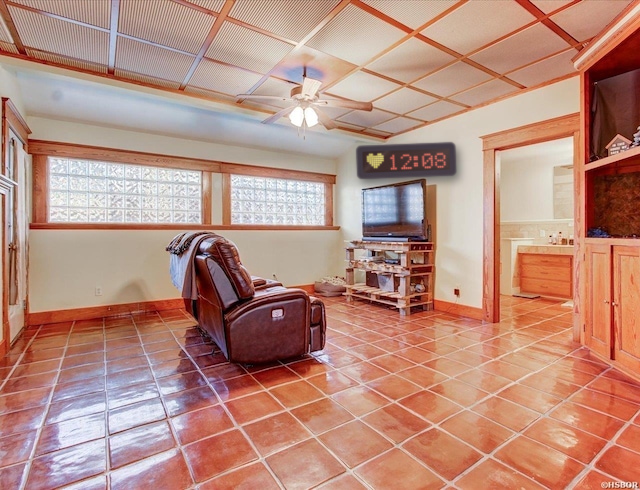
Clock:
12:08
